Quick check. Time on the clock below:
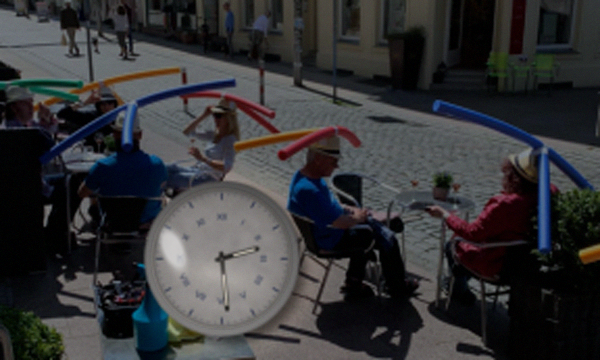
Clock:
2:29
